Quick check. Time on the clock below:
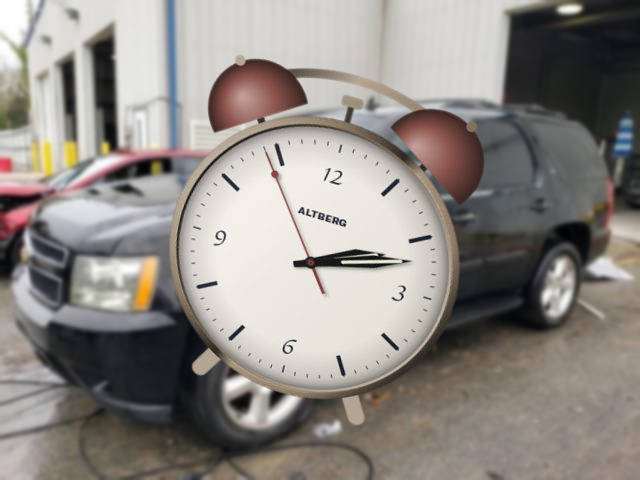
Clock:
2:11:54
